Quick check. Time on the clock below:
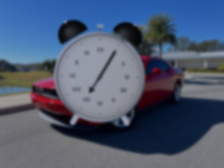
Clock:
7:05
